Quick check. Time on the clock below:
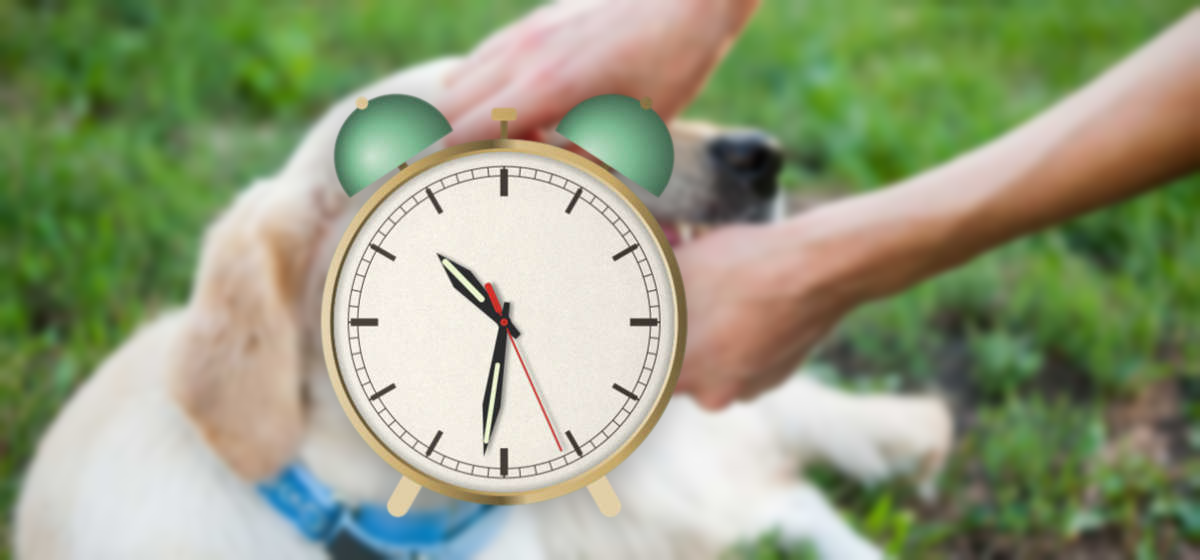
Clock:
10:31:26
